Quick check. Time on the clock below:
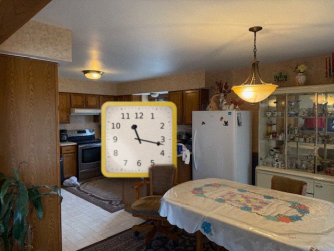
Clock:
11:17
